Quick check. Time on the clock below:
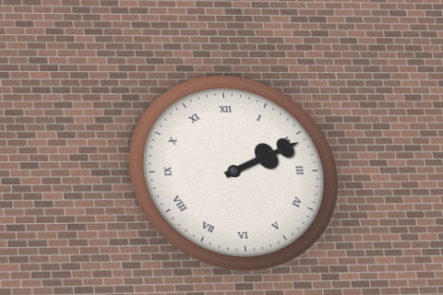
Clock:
2:11
